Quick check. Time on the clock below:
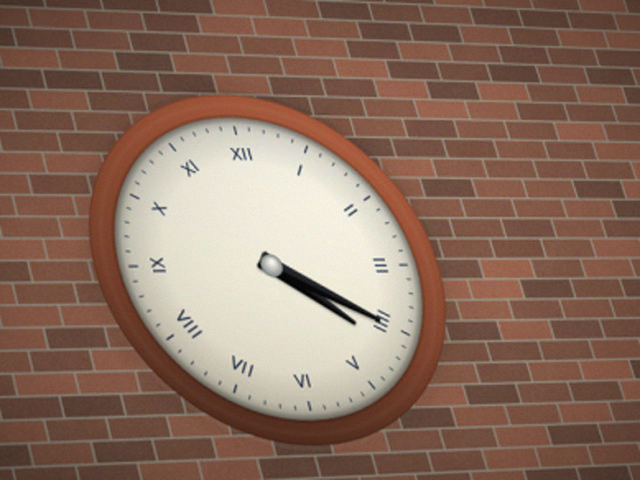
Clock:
4:20
